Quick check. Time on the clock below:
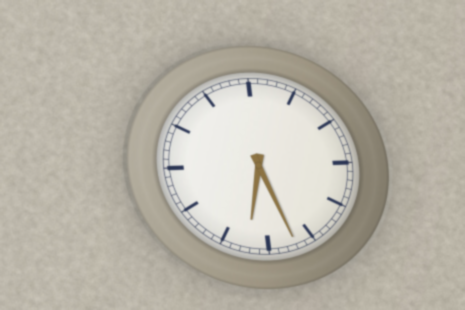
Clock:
6:27
